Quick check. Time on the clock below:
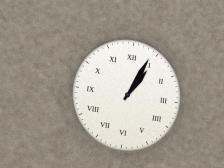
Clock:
1:04
